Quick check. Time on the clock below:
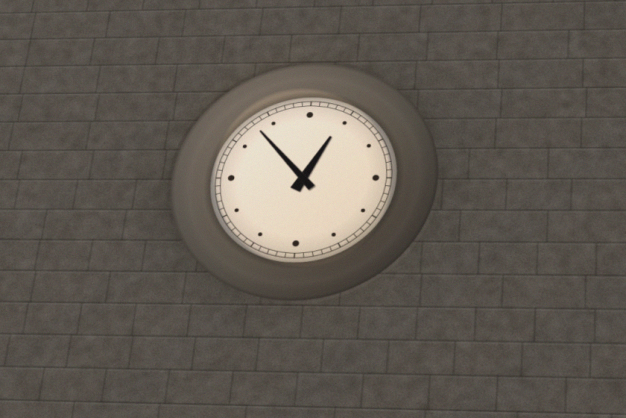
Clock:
12:53
